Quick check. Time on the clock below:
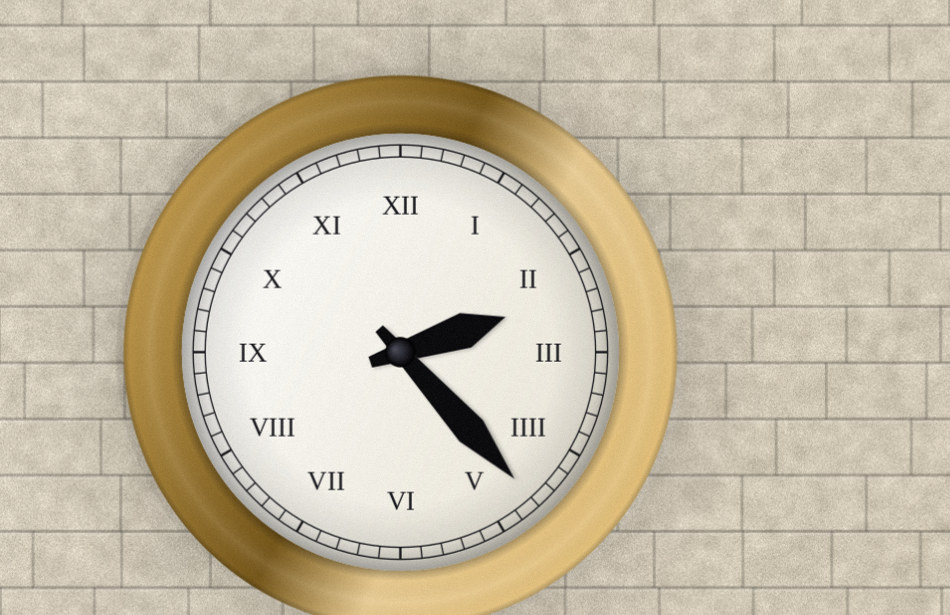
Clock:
2:23
